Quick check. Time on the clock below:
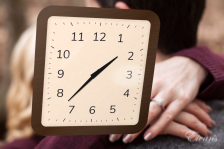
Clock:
1:37
